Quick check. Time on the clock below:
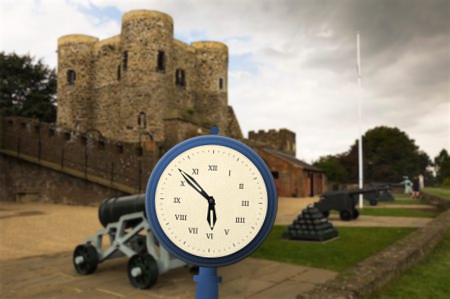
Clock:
5:52
